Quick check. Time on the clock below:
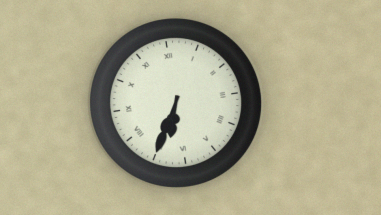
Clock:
6:35
